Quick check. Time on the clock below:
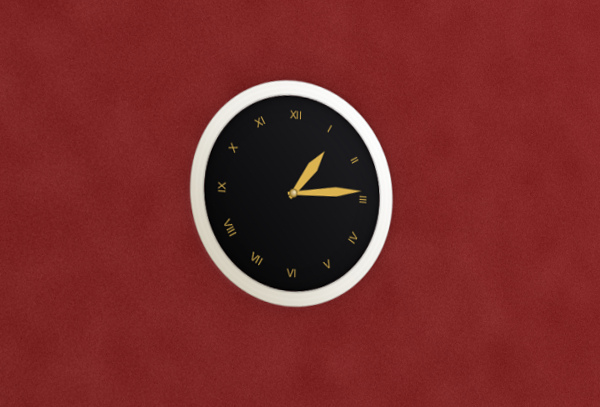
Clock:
1:14
